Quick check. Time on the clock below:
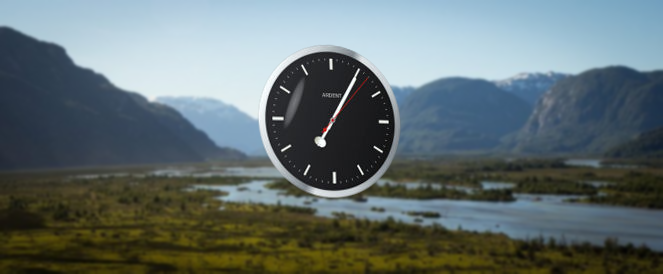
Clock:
7:05:07
